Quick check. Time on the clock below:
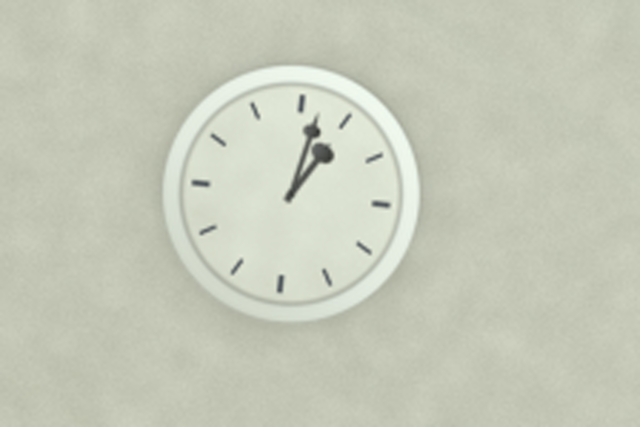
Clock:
1:02
